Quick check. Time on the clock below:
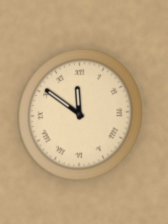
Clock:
11:51
